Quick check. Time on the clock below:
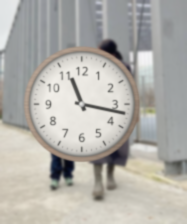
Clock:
11:17
